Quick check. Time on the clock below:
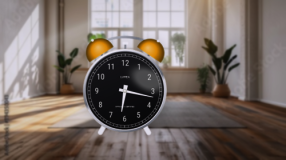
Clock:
6:17
